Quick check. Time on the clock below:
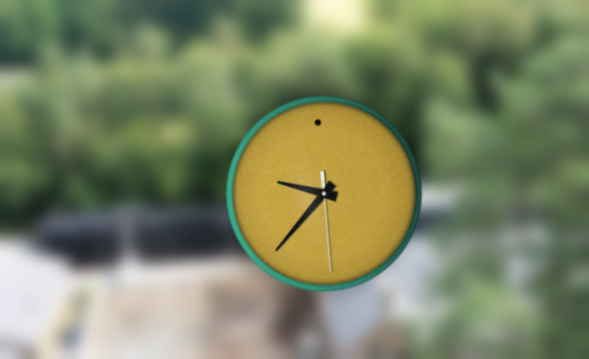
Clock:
9:37:30
